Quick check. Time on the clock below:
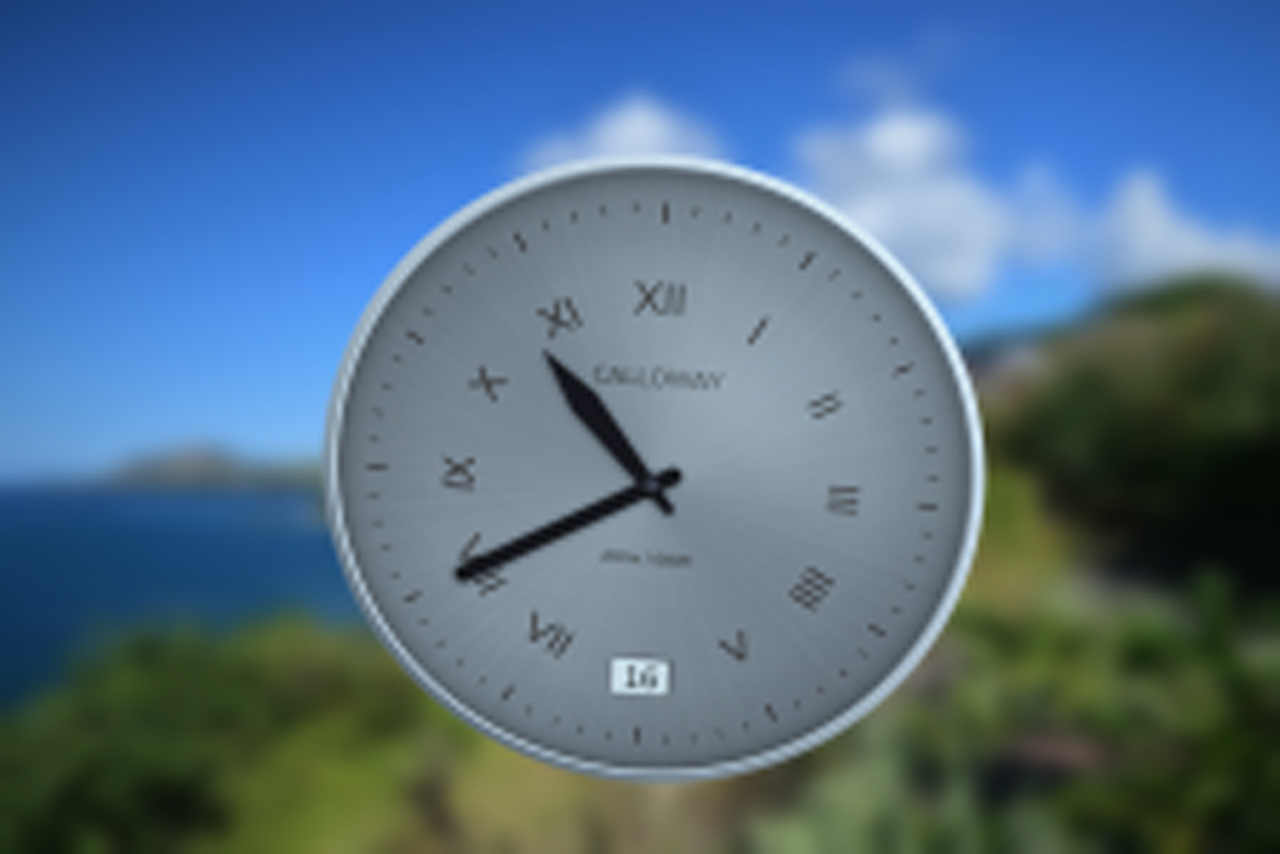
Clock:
10:40
